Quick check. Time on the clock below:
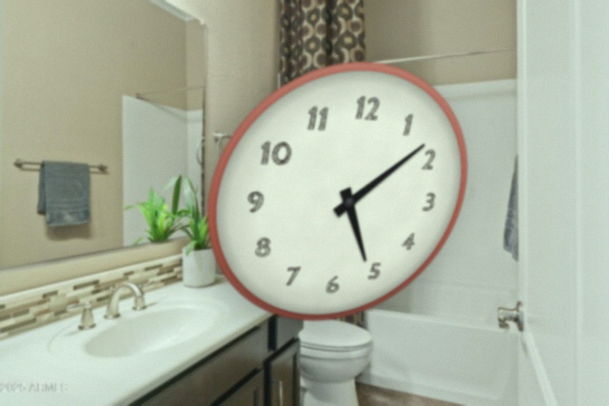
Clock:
5:08
